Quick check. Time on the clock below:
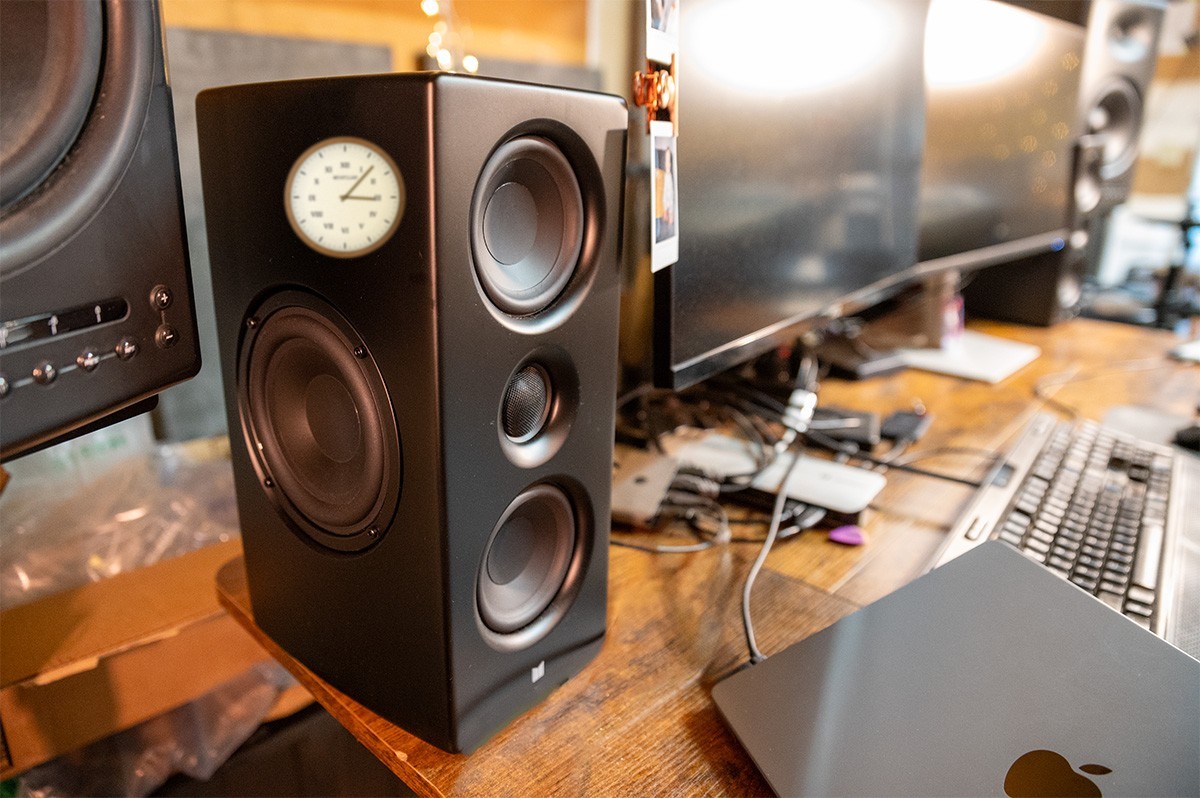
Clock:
3:07
